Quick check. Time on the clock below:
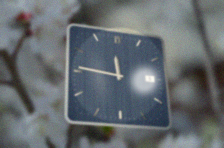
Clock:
11:46
